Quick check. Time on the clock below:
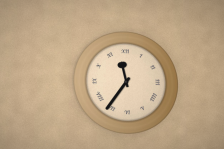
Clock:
11:36
